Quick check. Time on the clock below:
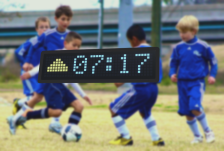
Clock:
7:17
